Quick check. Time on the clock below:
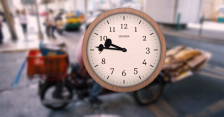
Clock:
9:46
